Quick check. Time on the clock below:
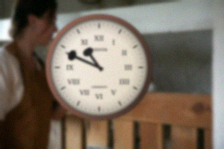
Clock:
10:49
